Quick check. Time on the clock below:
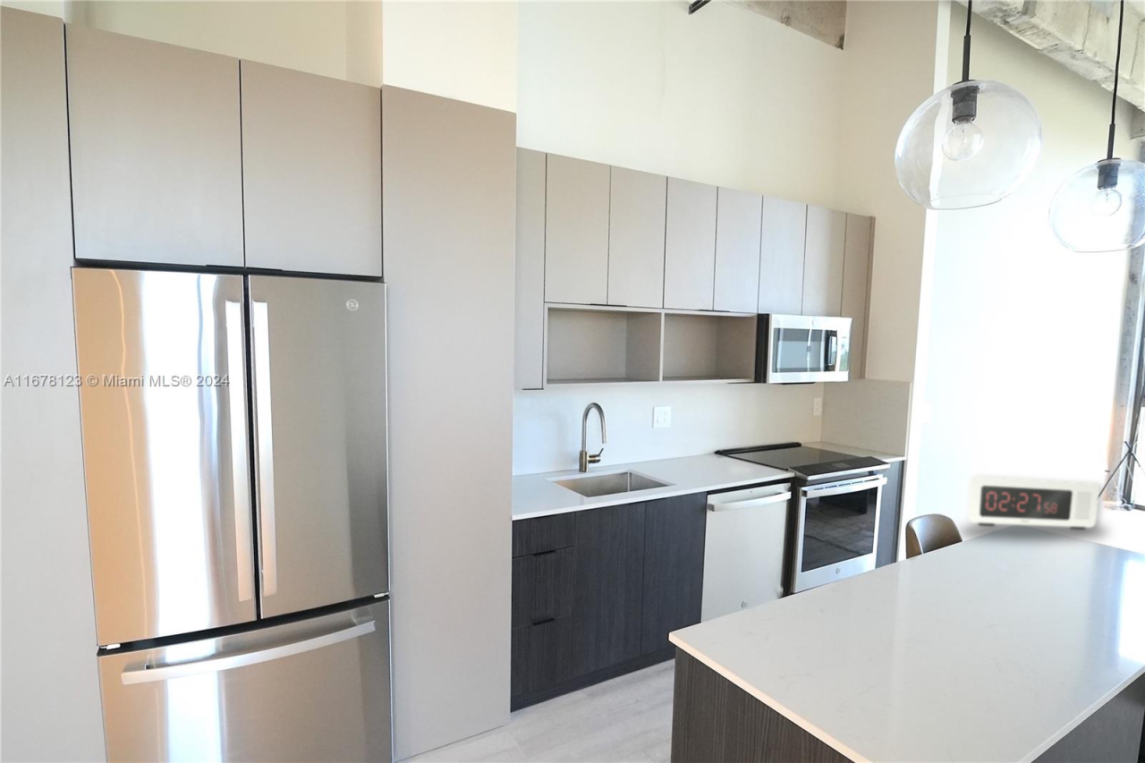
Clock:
2:27
